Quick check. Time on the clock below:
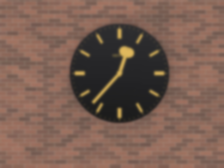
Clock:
12:37
